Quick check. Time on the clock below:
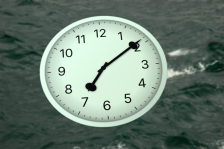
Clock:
7:09
